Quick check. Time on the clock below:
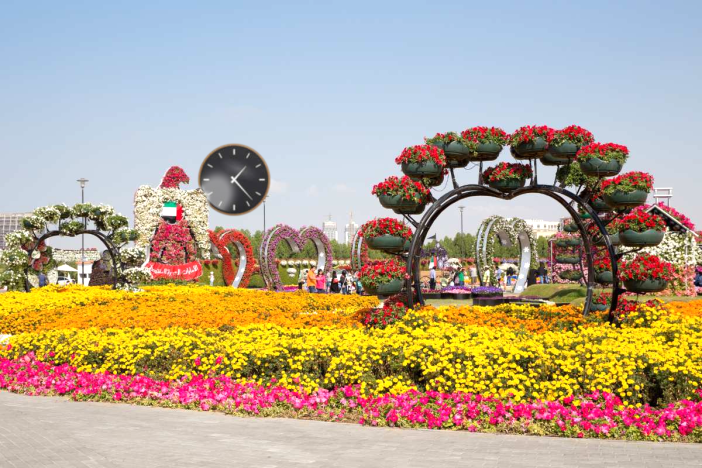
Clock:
1:23
